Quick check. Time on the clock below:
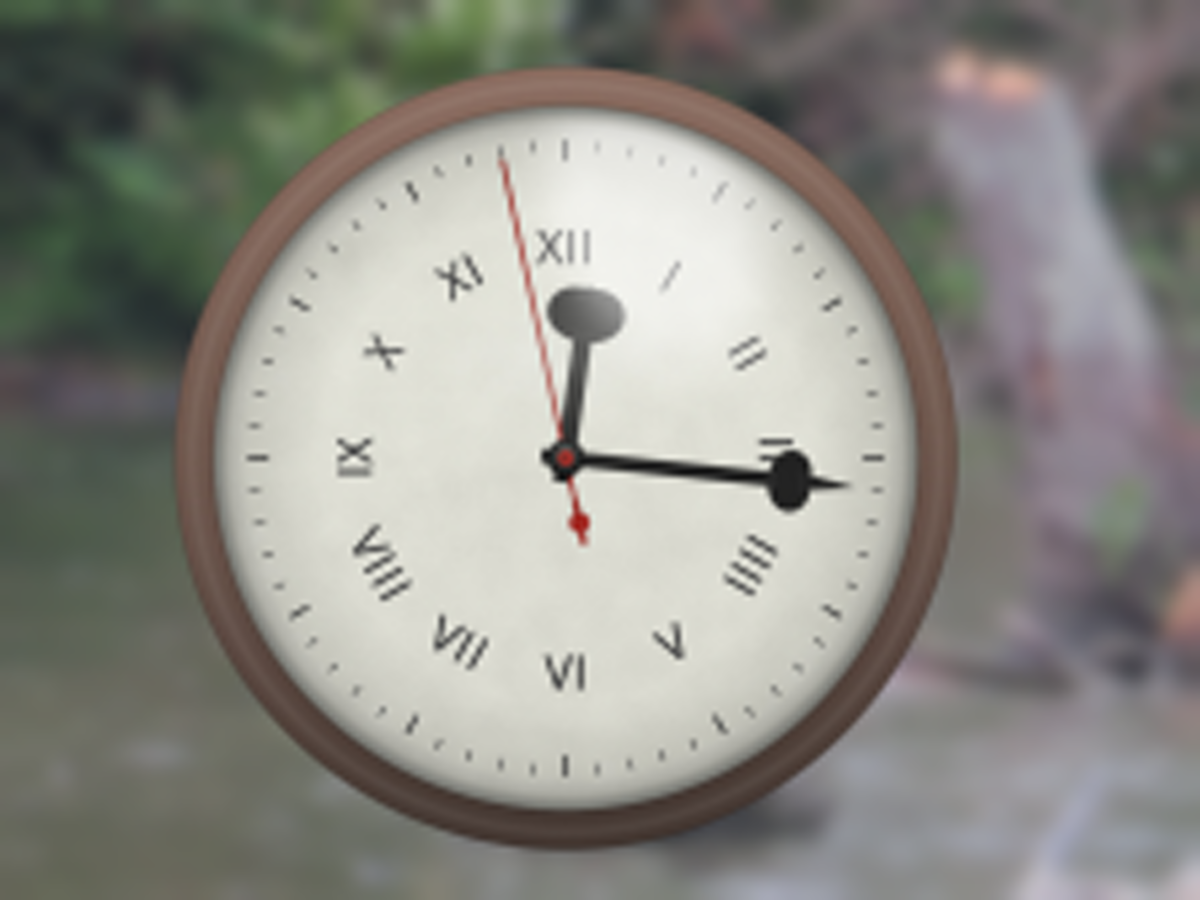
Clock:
12:15:58
